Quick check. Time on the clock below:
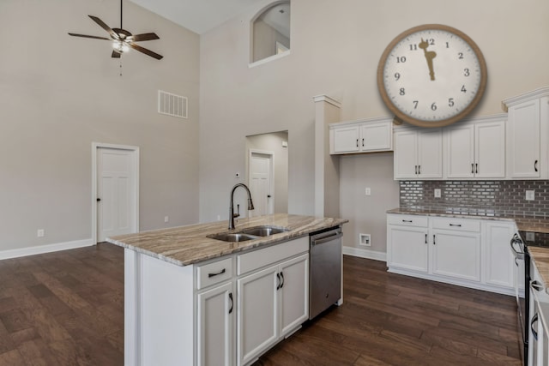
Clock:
11:58
